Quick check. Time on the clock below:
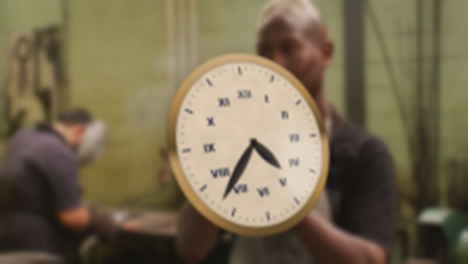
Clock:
4:37
